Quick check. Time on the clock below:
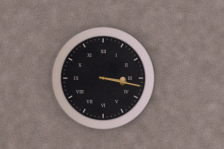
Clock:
3:17
